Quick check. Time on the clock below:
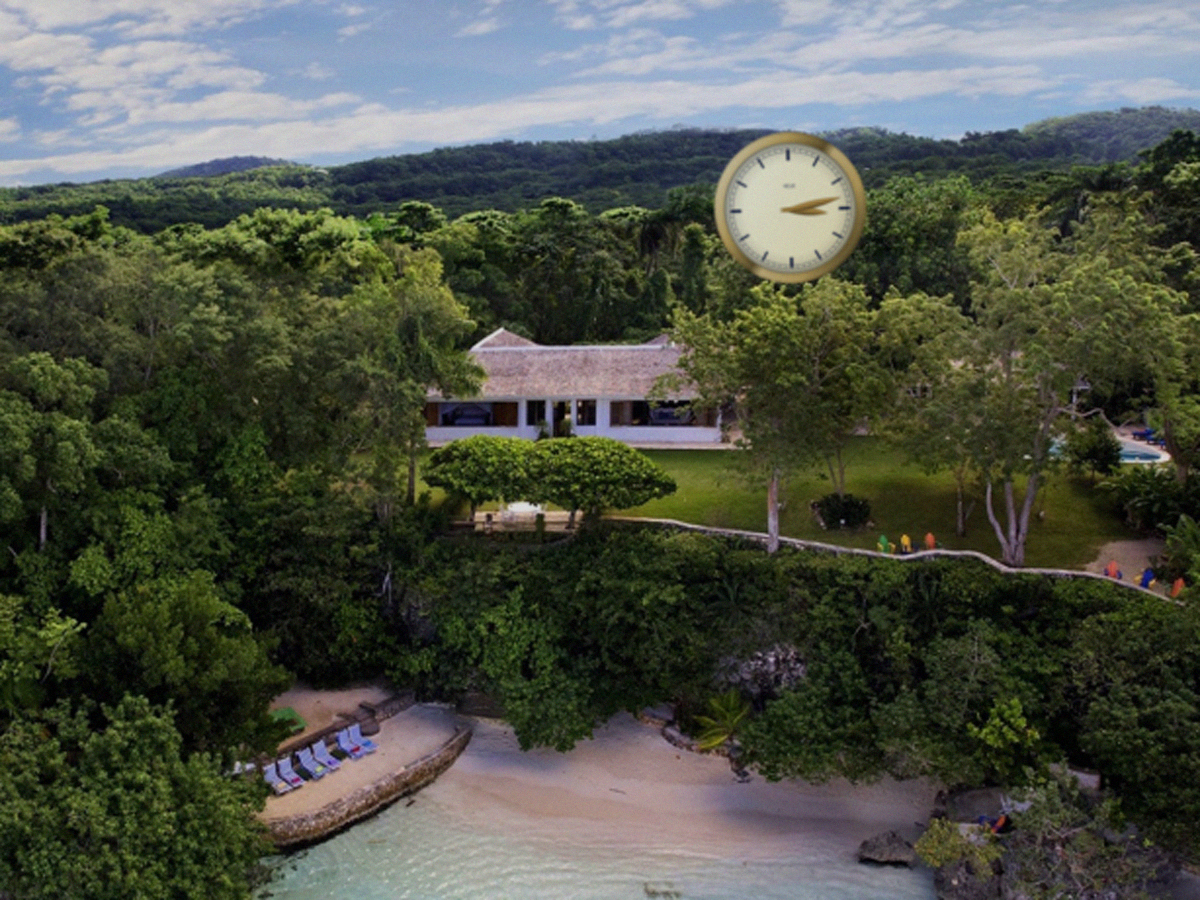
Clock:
3:13
